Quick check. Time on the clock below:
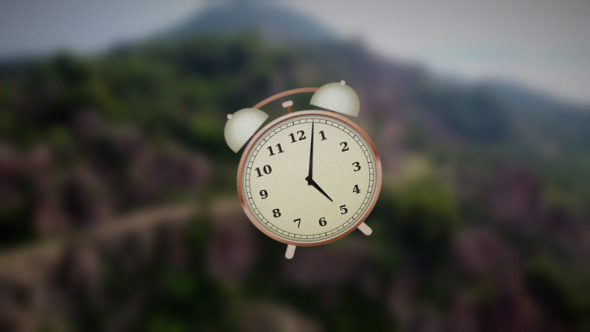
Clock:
5:03
